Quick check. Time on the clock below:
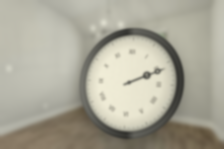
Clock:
2:11
